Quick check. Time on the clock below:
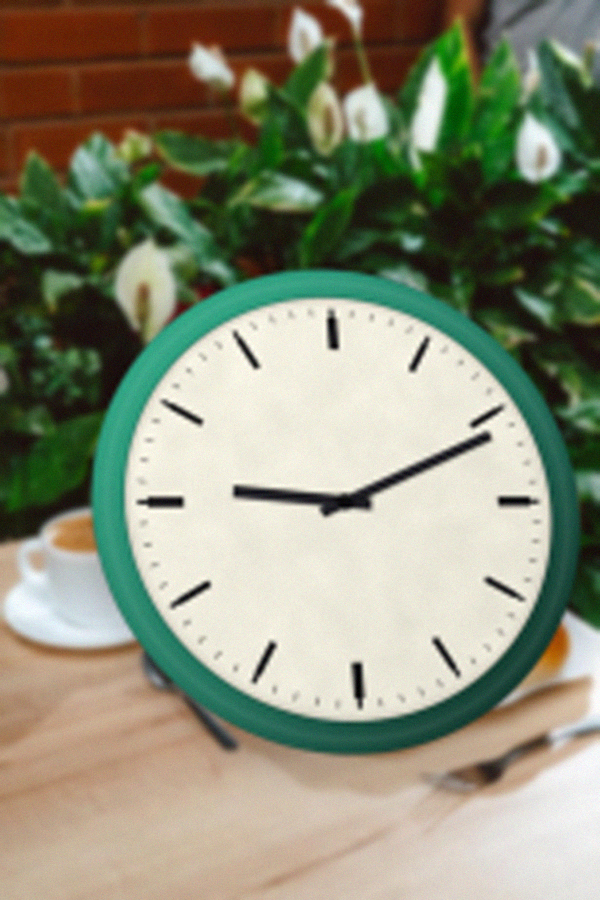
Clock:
9:11
